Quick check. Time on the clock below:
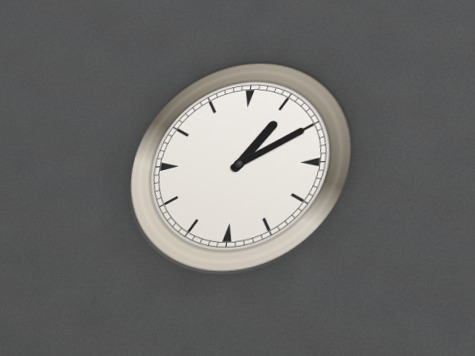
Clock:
1:10
